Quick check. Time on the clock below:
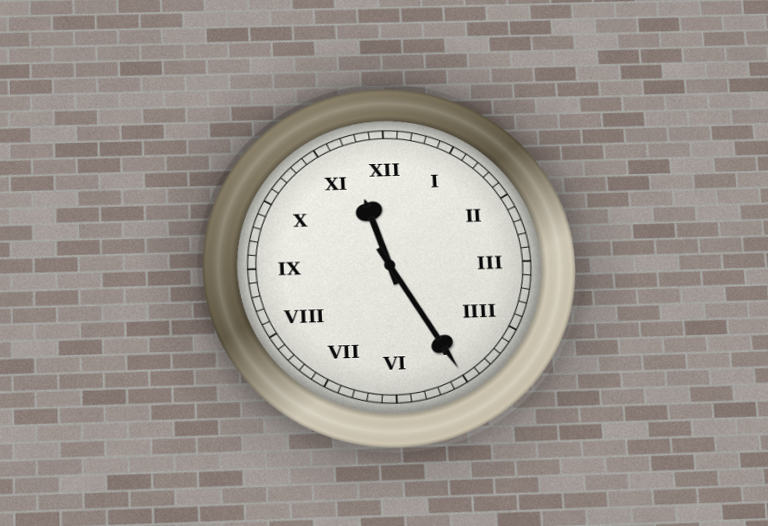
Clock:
11:25
